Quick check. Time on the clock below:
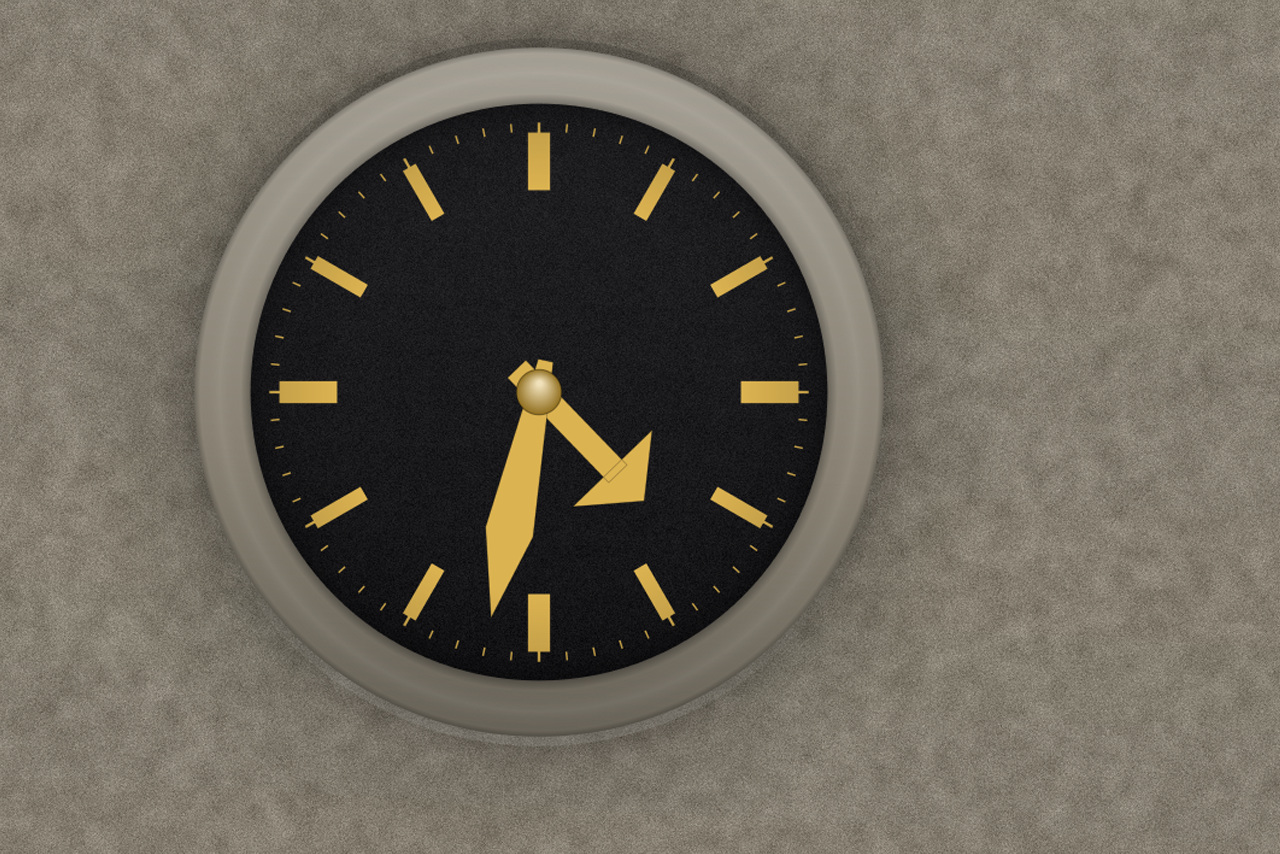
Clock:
4:32
